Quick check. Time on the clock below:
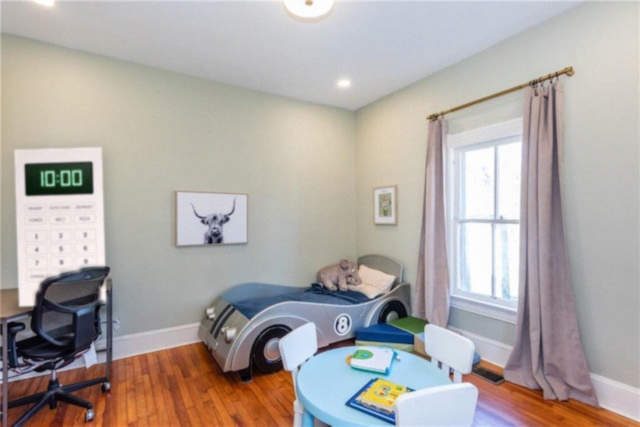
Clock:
10:00
